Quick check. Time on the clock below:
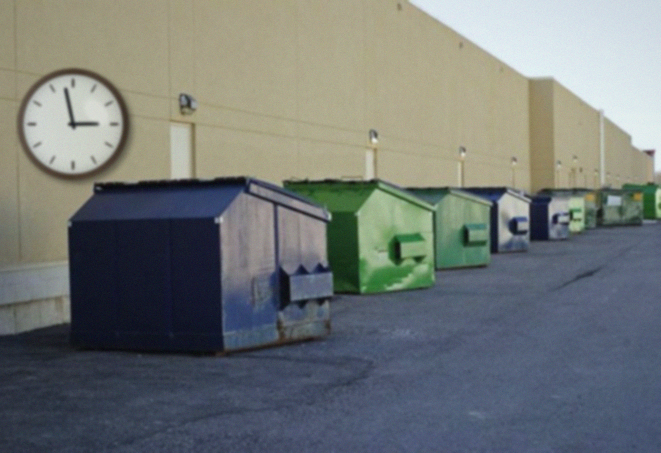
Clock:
2:58
